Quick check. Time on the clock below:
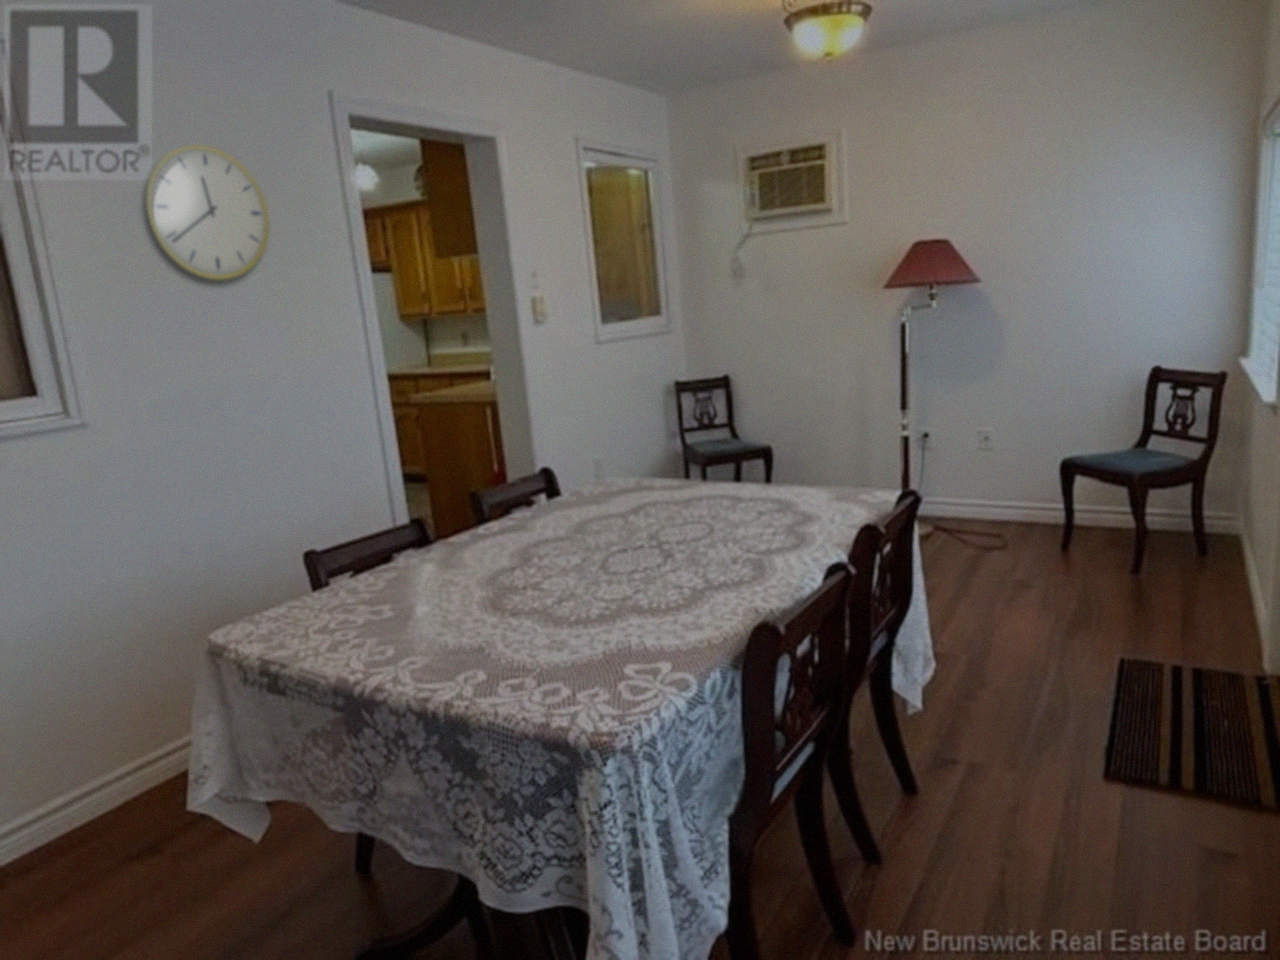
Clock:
11:39
